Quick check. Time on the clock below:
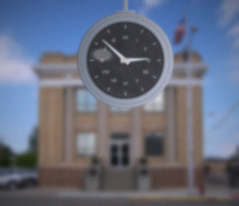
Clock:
2:52
